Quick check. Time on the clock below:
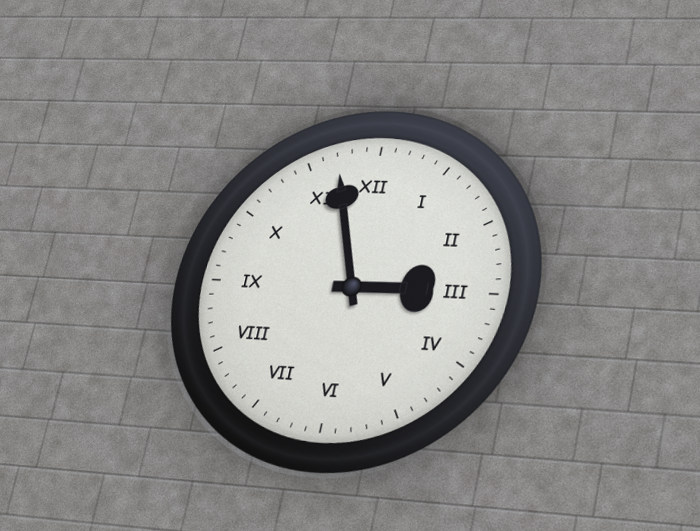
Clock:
2:57
